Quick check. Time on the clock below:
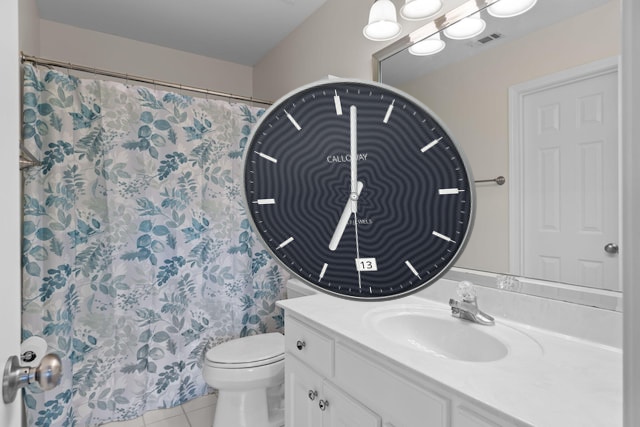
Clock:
7:01:31
